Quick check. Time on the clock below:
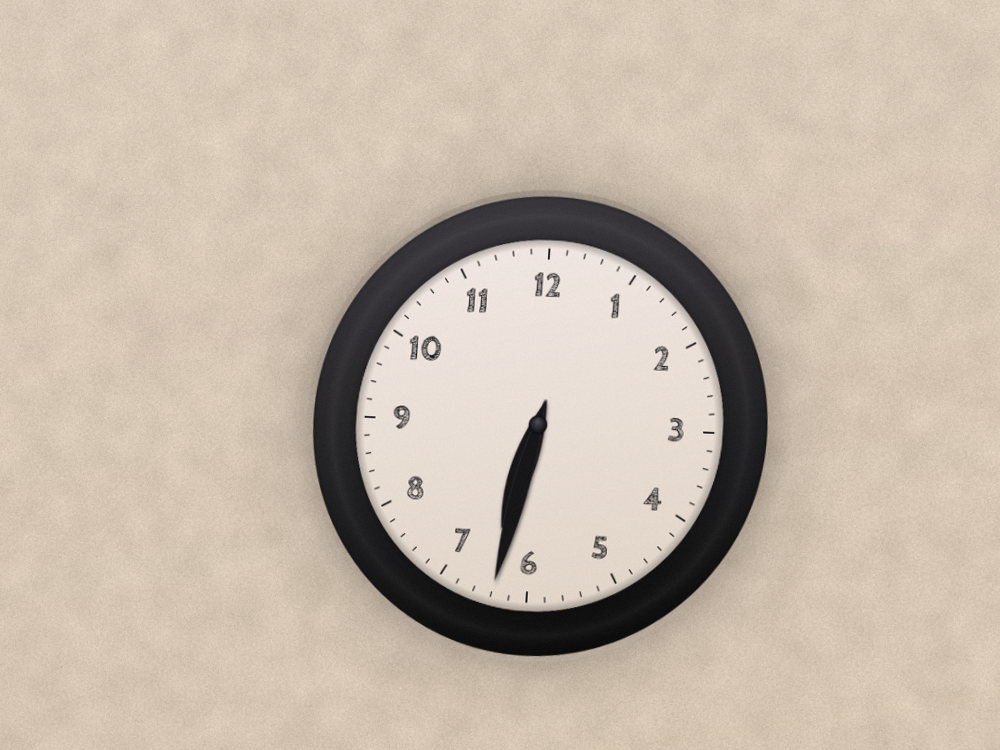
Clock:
6:32
